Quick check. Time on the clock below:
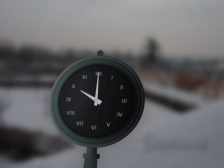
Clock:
10:00
